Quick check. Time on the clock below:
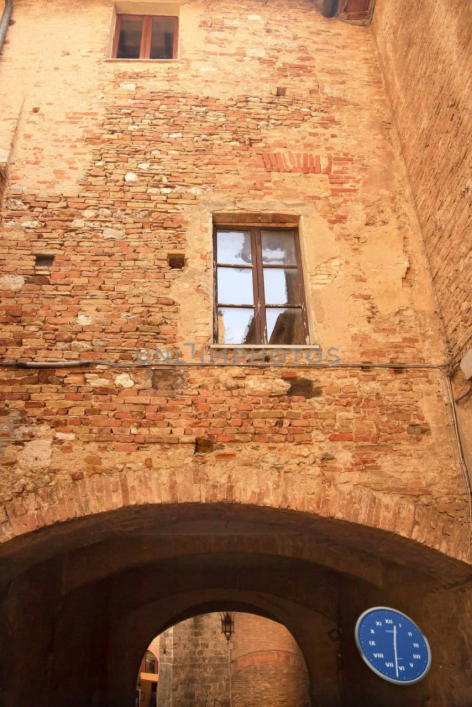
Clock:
12:32
